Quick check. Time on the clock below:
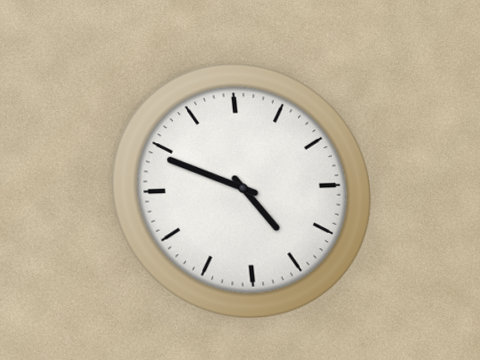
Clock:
4:49
